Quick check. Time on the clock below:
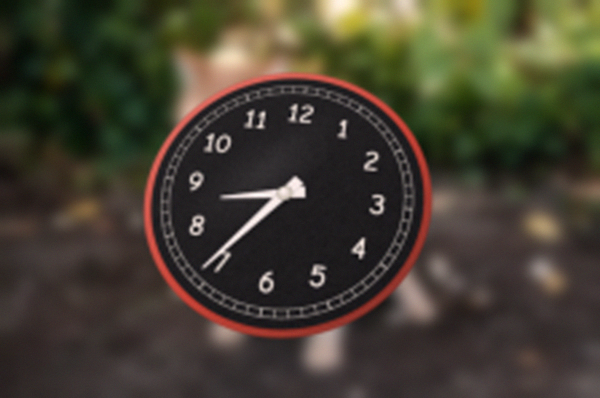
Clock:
8:36
